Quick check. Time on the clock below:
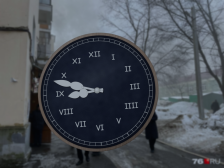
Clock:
8:48
